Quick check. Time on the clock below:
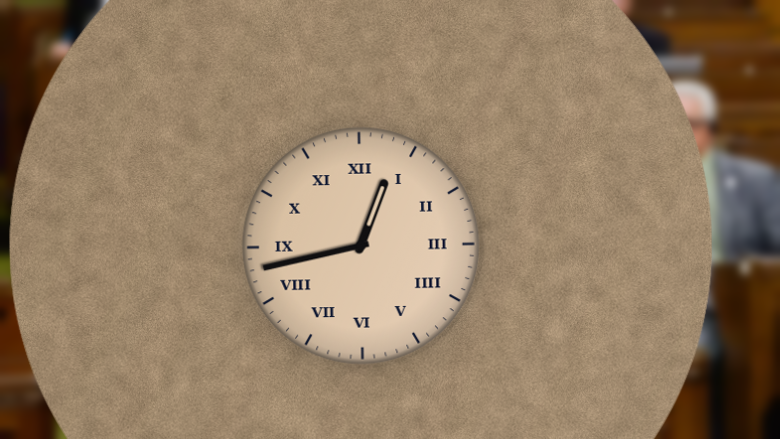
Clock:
12:43
